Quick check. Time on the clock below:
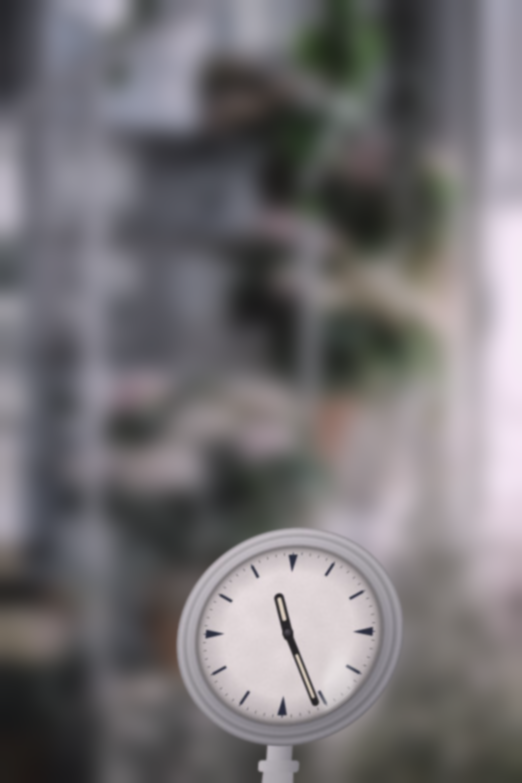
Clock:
11:26
